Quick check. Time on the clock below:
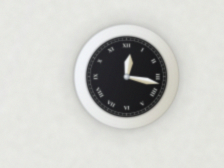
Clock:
12:17
